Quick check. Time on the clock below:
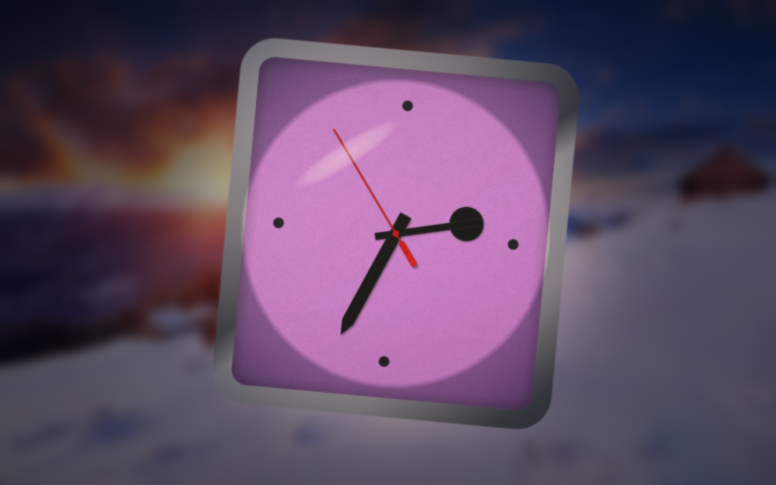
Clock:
2:33:54
